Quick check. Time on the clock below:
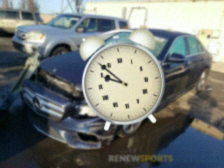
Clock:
9:53
